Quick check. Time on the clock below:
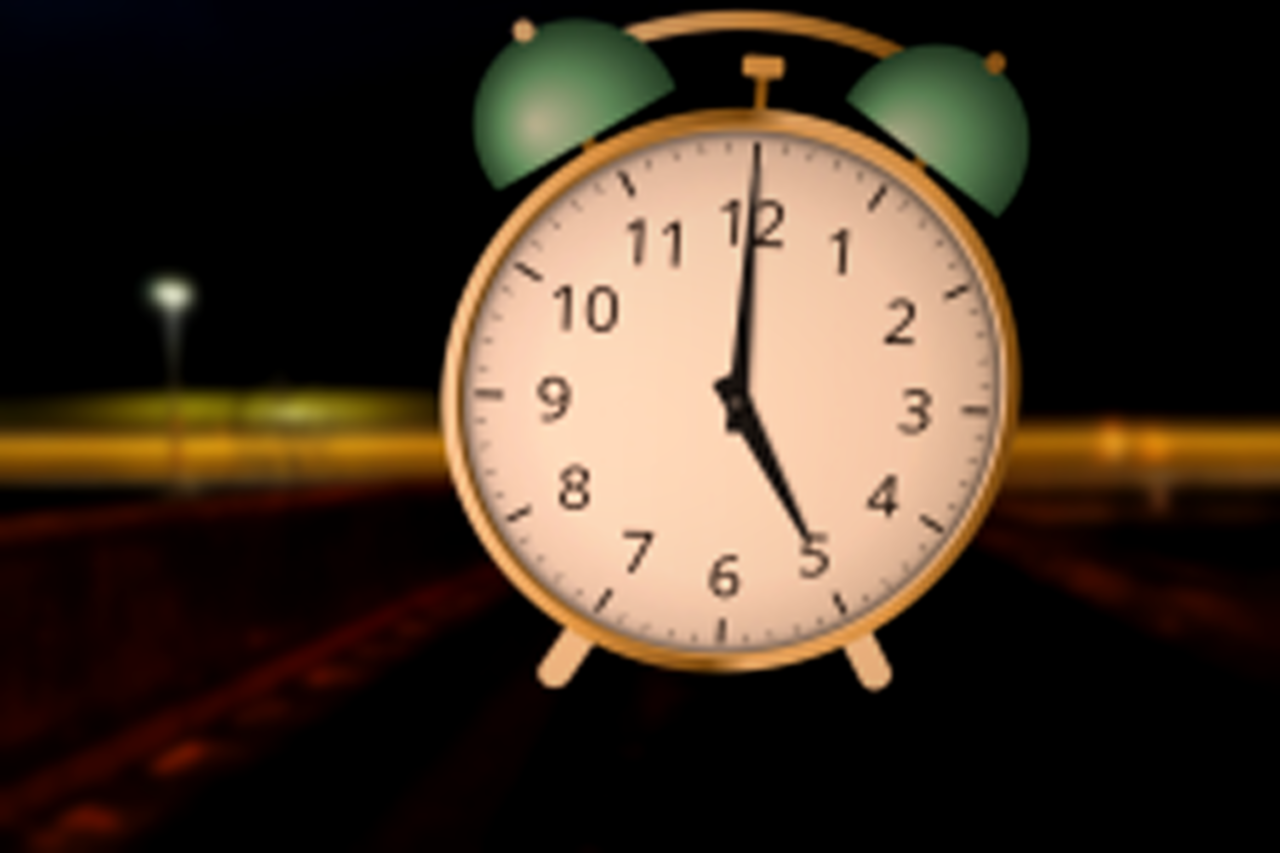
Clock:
5:00
